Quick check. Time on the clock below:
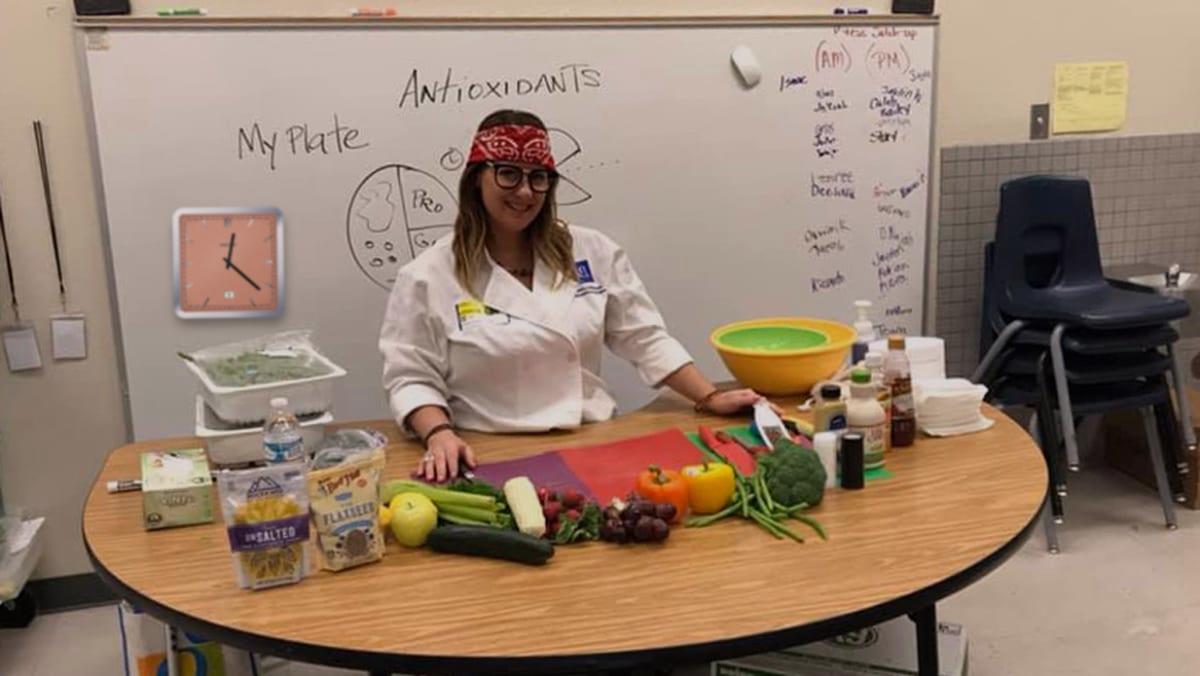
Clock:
12:22
